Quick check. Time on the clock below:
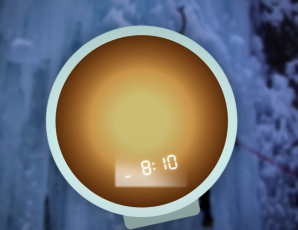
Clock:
8:10
